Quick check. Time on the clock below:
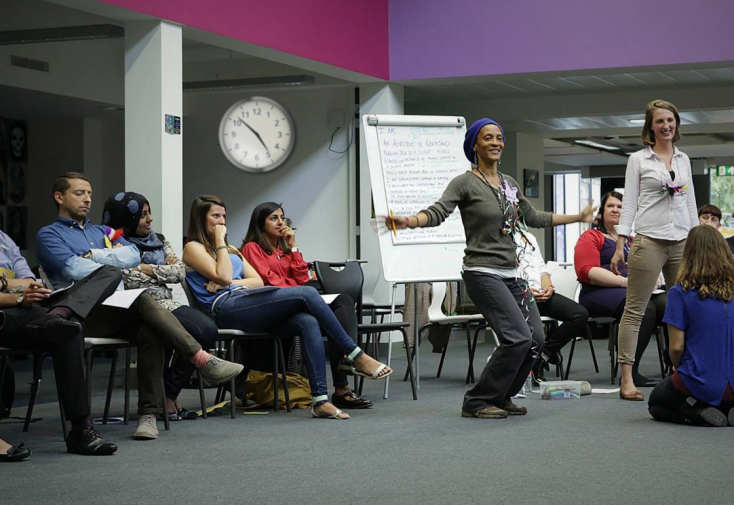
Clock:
4:52
